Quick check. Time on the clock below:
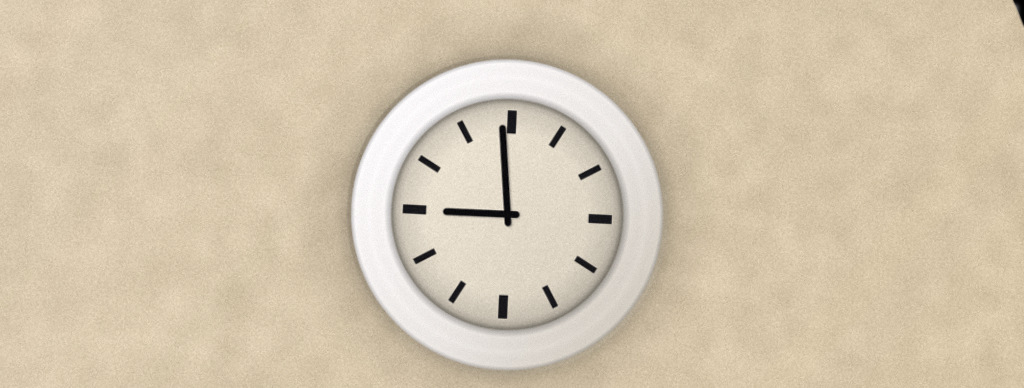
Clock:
8:59
